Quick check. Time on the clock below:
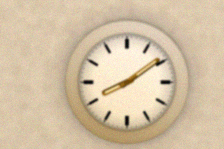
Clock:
8:09
